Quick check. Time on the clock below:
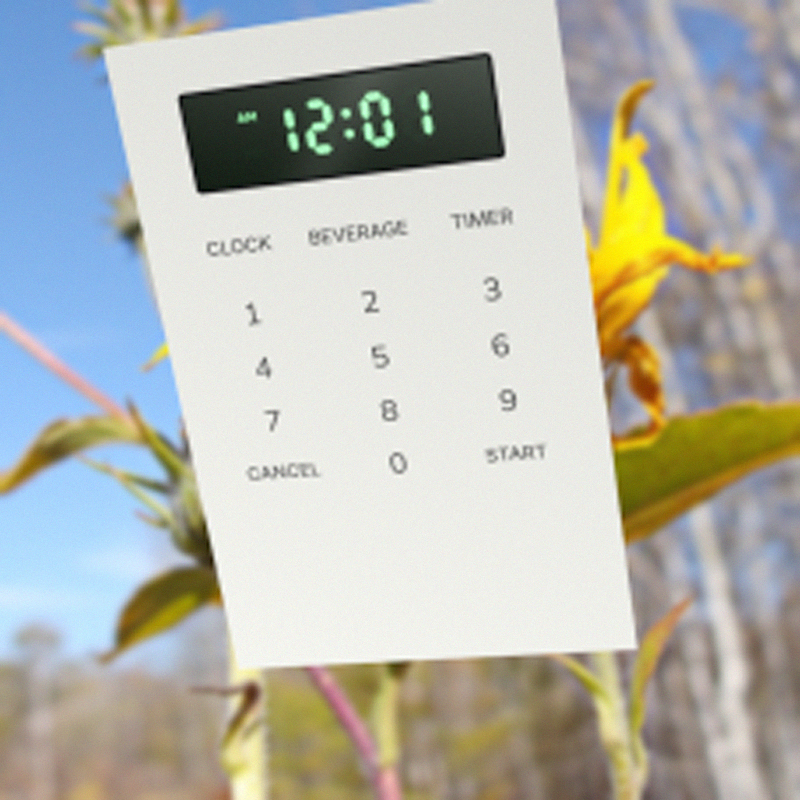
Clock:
12:01
